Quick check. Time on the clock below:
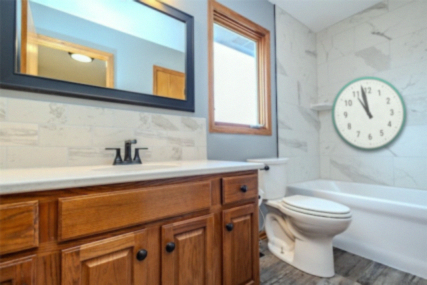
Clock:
10:58
